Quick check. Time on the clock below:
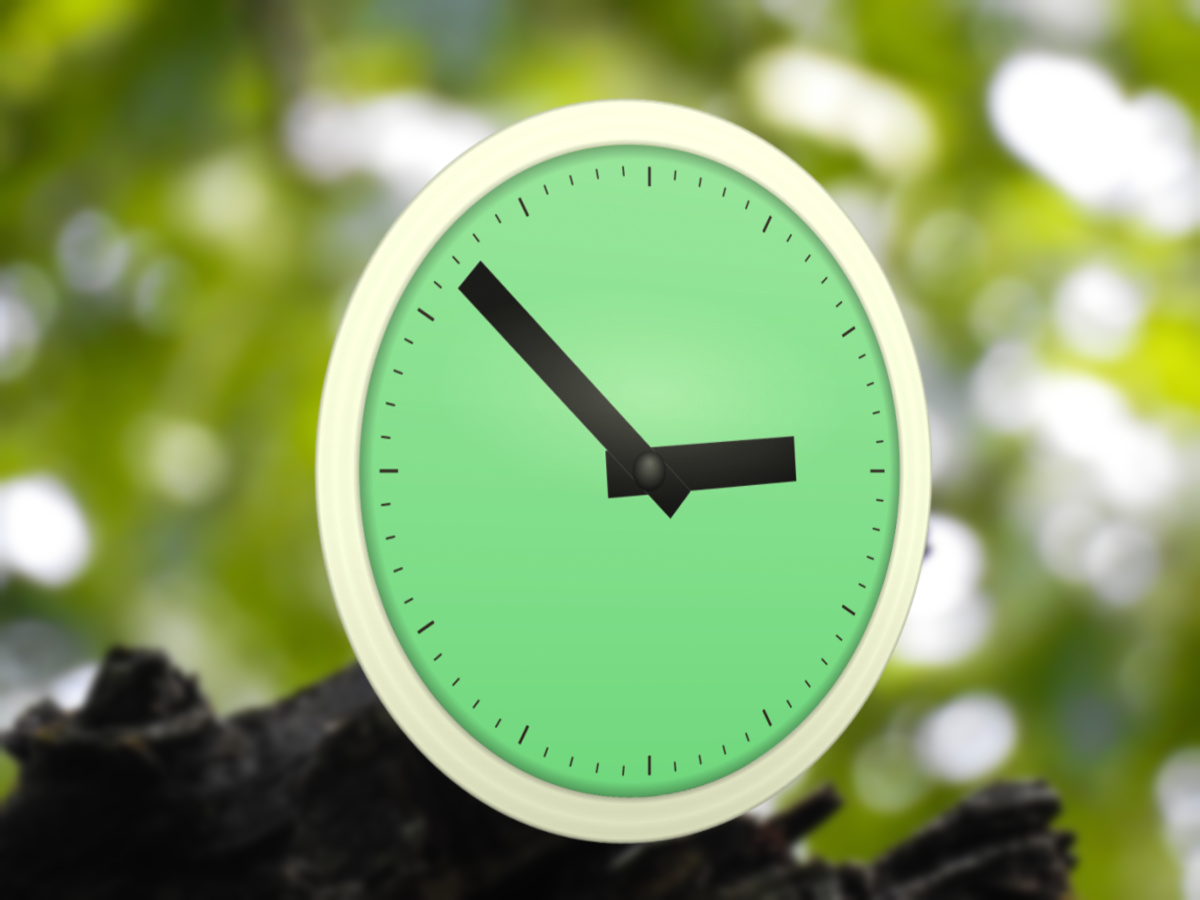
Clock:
2:52
